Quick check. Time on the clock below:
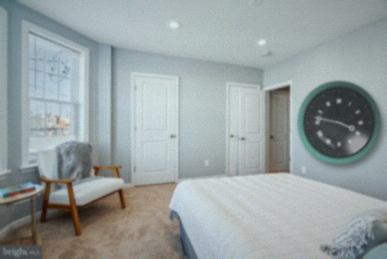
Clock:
3:47
